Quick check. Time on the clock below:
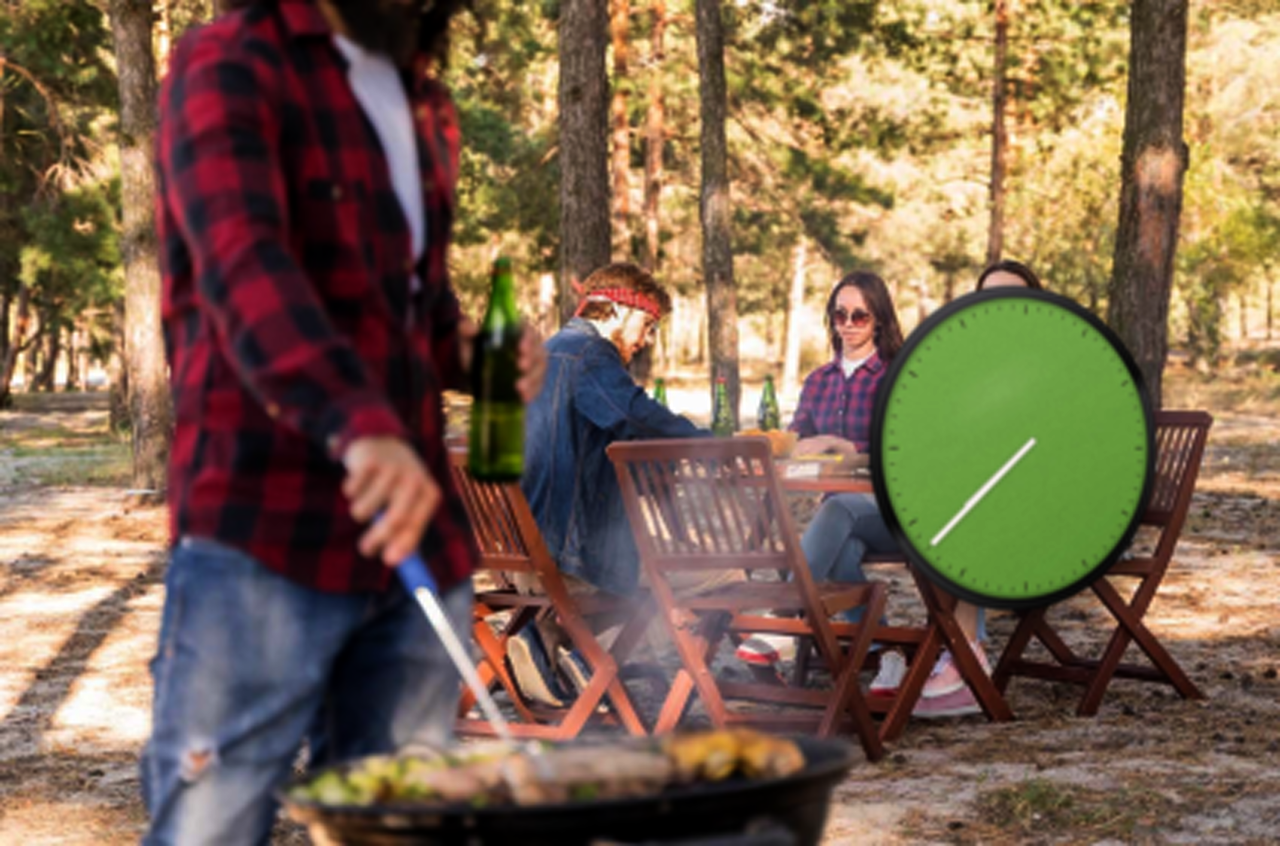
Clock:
7:38
